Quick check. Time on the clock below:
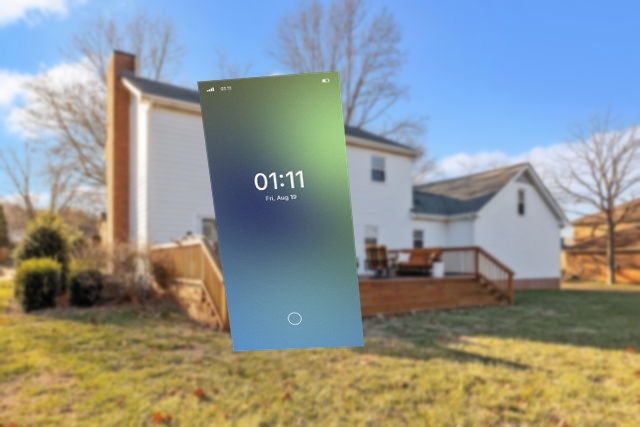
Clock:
1:11
